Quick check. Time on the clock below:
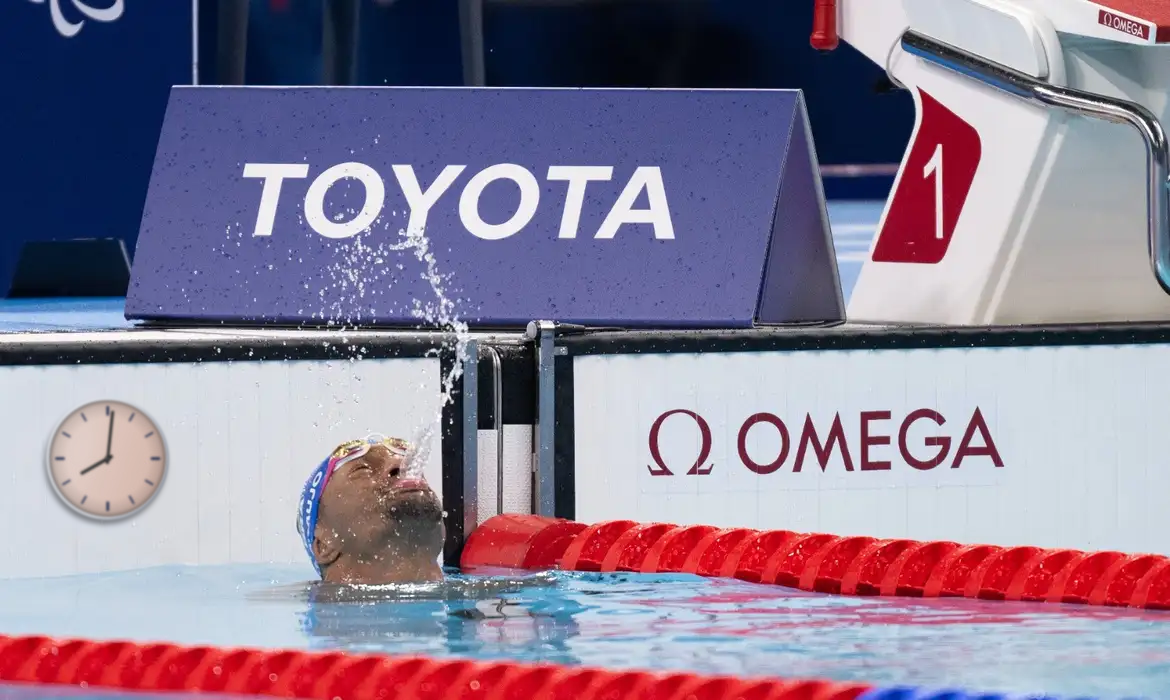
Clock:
8:01
